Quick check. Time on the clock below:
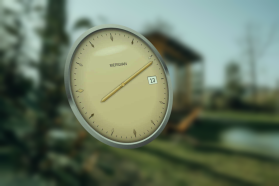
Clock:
8:11
